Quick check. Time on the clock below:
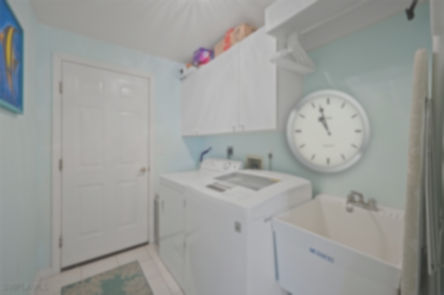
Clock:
10:57
